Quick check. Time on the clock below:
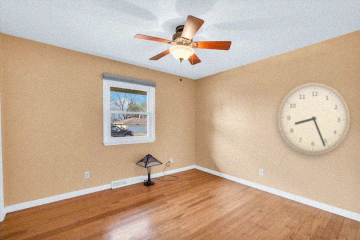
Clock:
8:26
